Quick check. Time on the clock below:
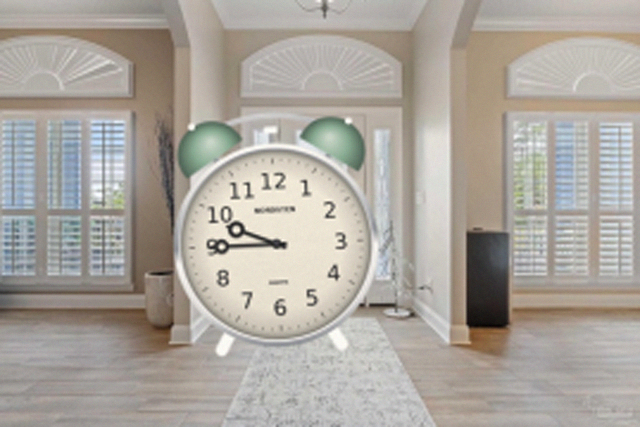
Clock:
9:45
